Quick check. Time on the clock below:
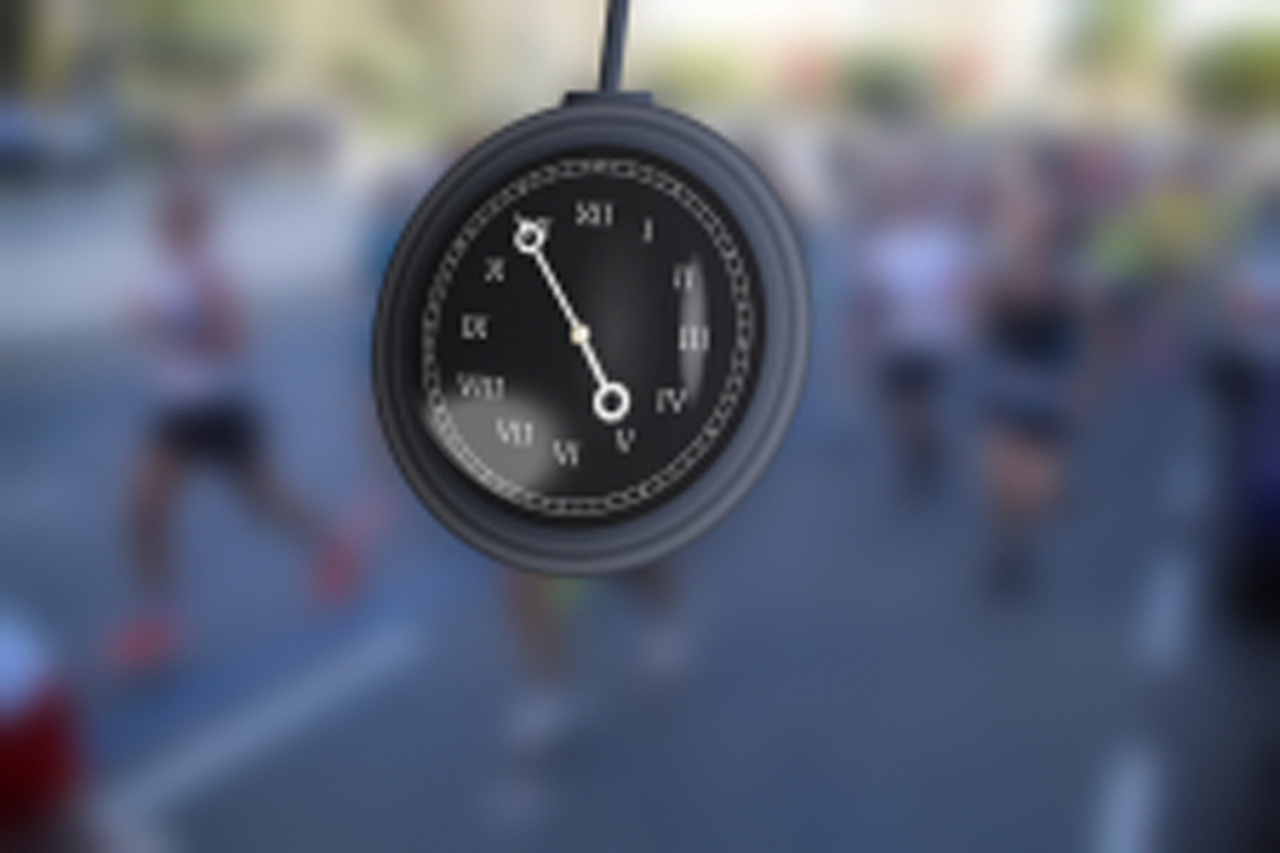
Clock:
4:54
